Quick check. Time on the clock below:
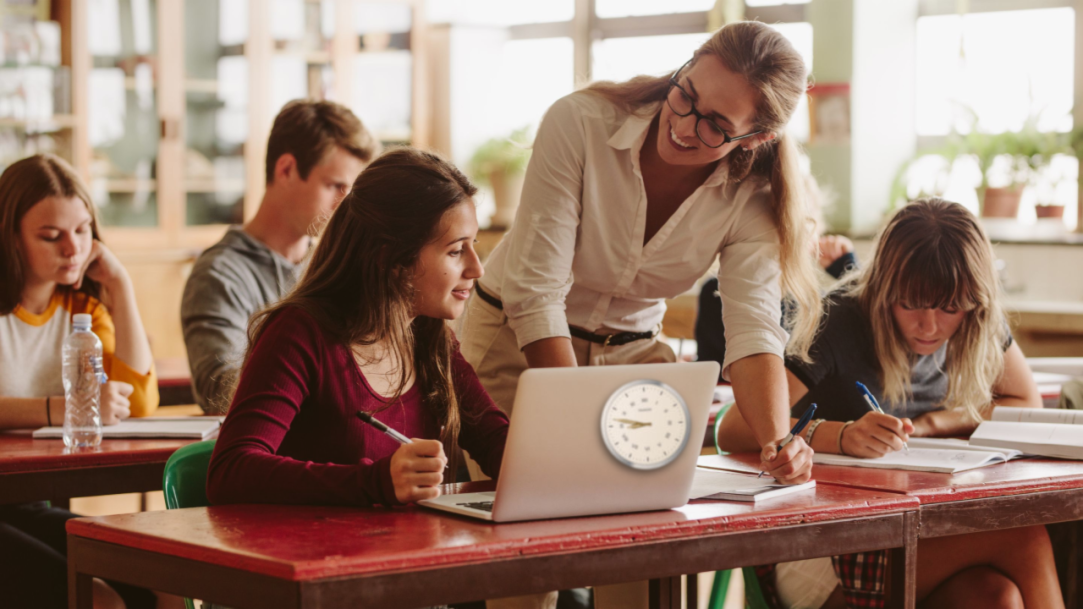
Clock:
8:47
